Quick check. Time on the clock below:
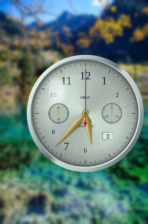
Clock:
5:37
